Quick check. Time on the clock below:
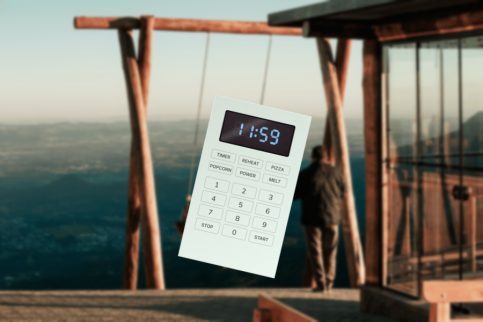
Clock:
11:59
